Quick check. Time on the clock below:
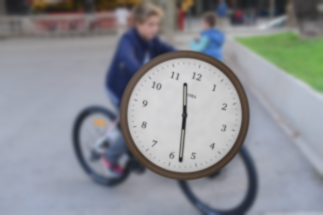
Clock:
11:28
